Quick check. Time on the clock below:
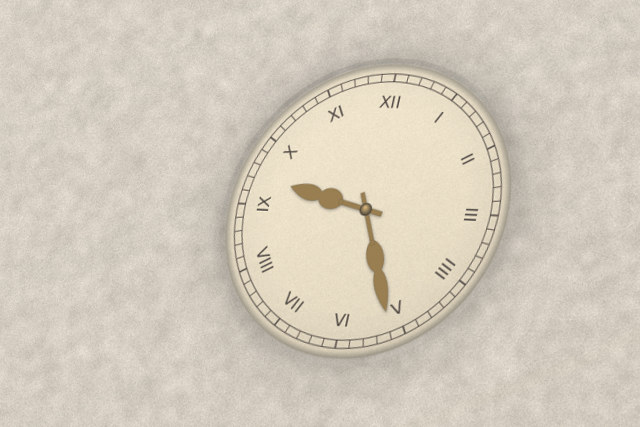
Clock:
9:26
